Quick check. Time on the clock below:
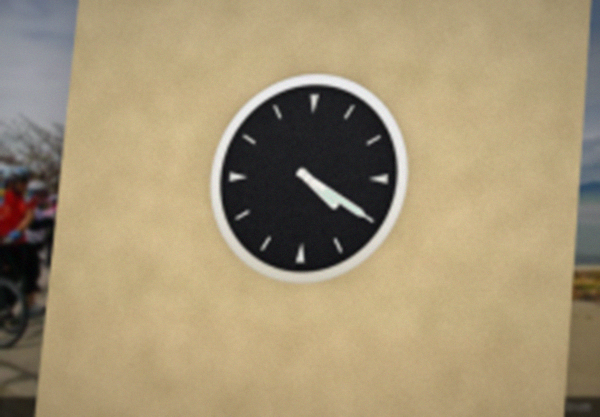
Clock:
4:20
